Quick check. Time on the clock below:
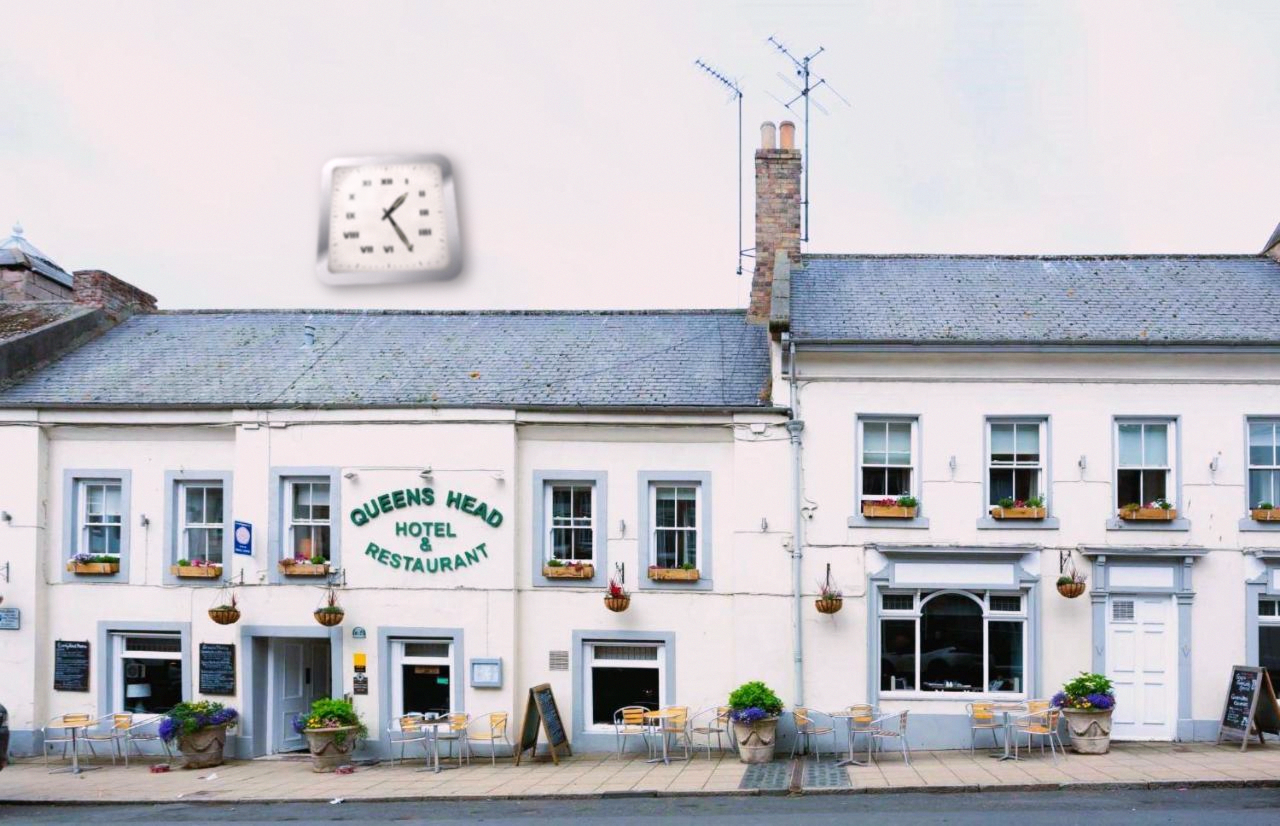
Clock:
1:25
